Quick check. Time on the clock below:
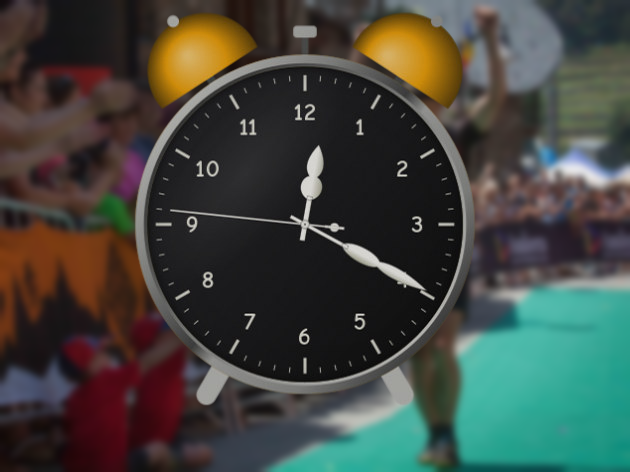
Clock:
12:19:46
